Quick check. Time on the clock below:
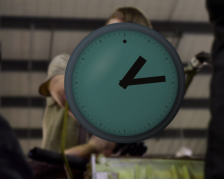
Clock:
1:14
